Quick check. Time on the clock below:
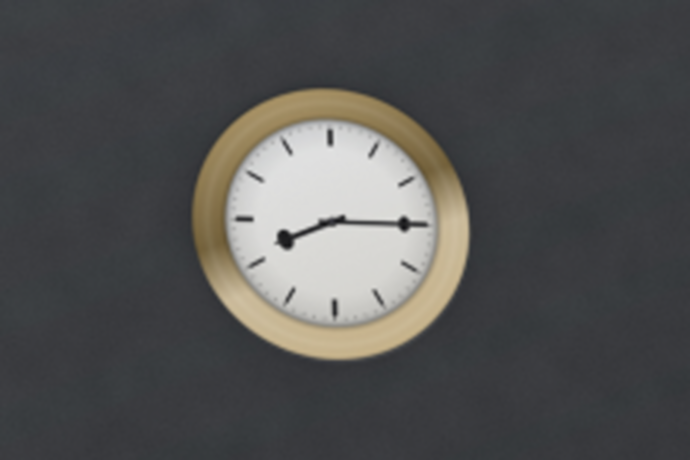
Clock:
8:15
